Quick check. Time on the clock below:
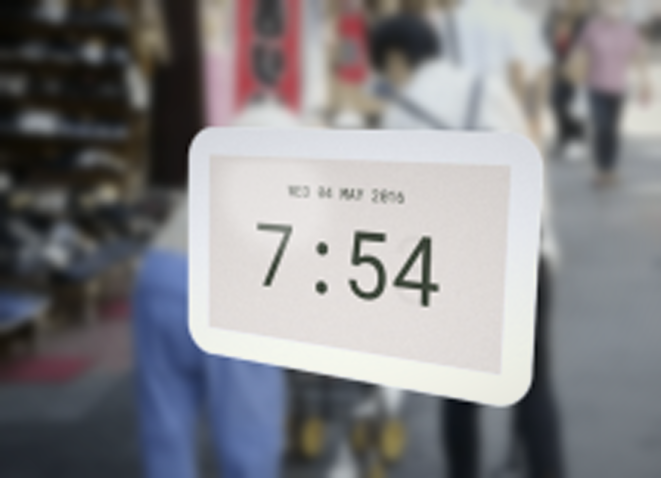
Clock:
7:54
